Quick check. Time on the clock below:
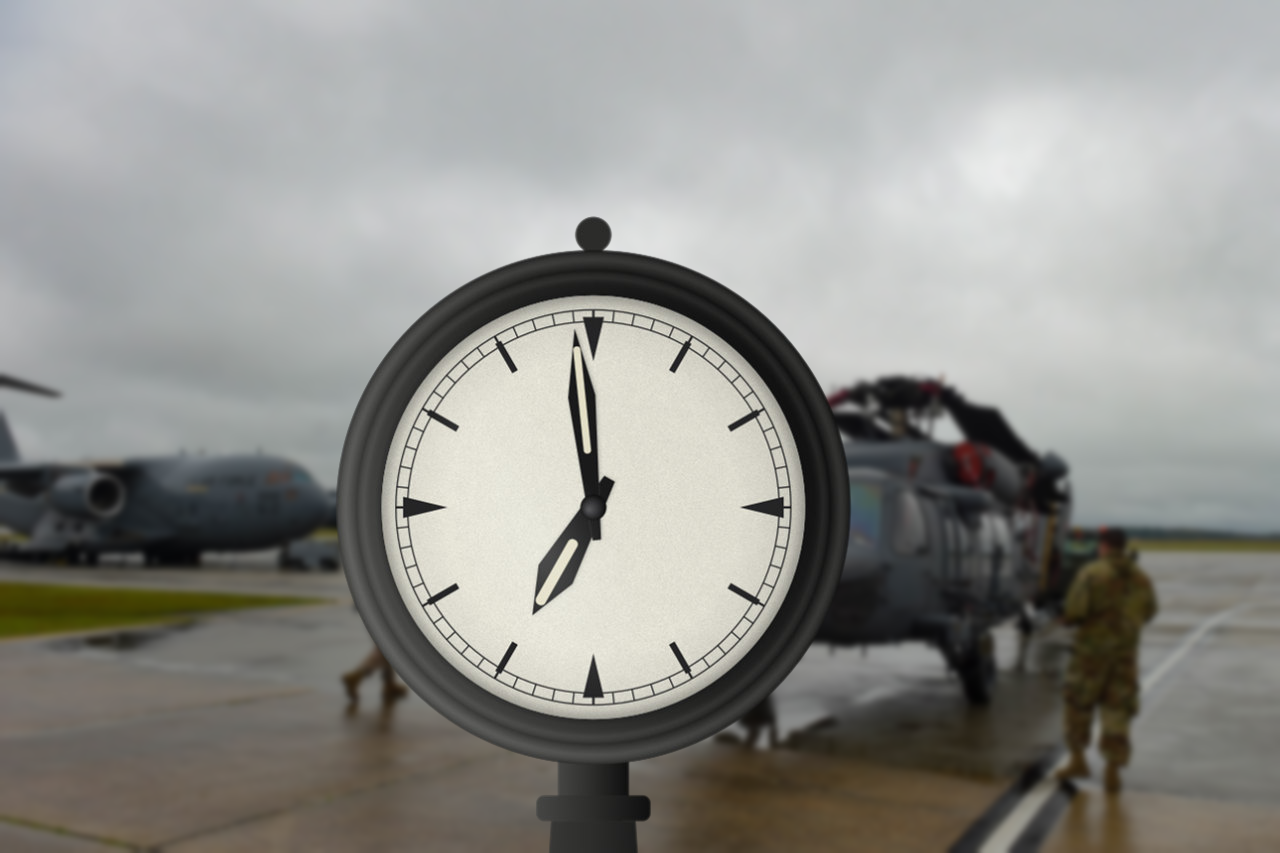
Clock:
6:59
